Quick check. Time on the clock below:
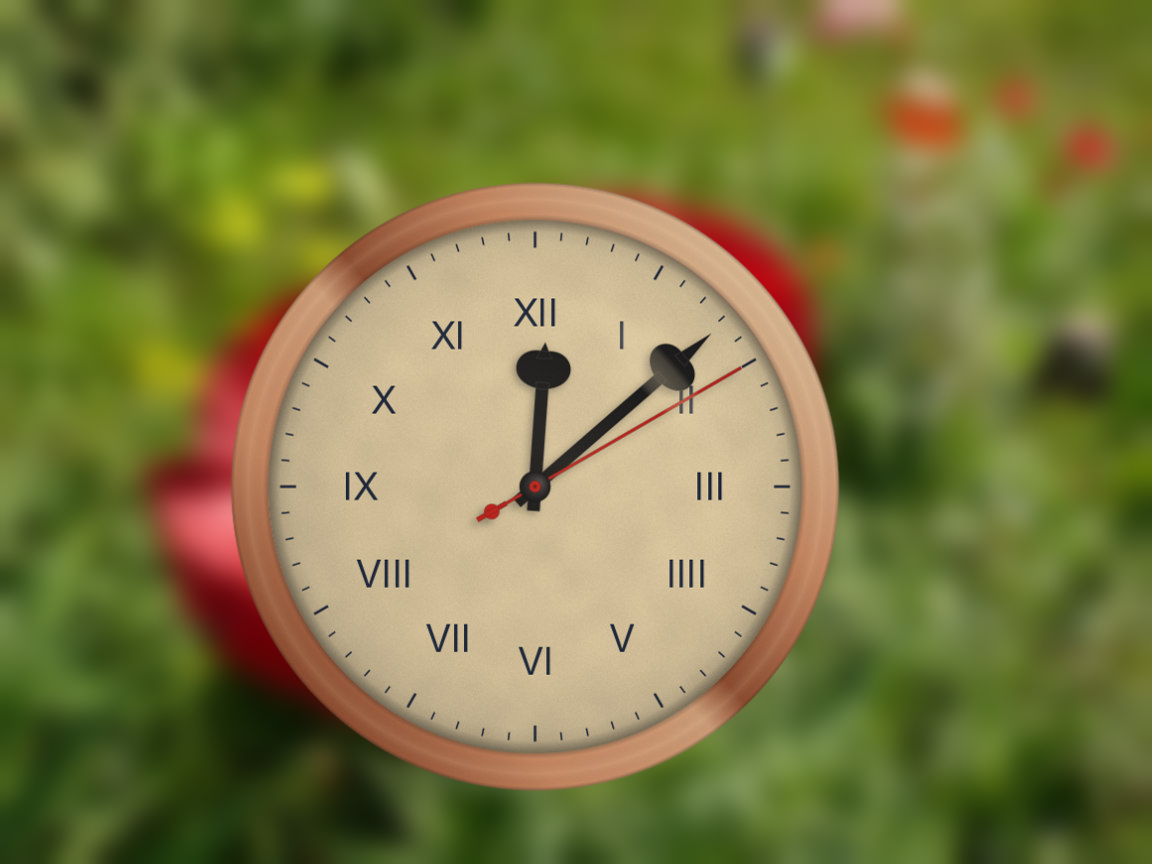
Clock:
12:08:10
